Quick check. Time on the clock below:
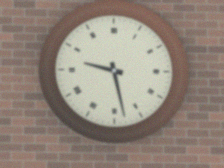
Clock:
9:28
